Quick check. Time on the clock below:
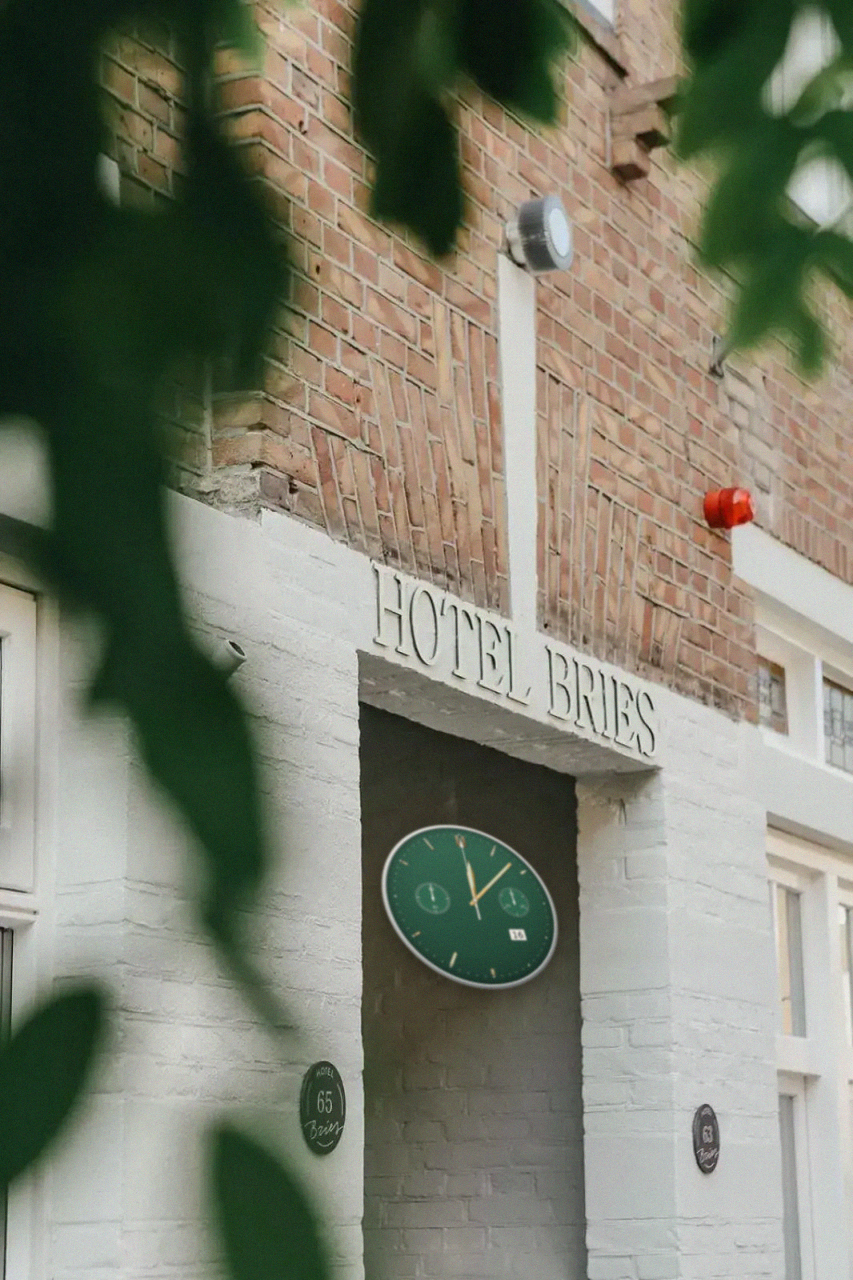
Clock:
12:08
